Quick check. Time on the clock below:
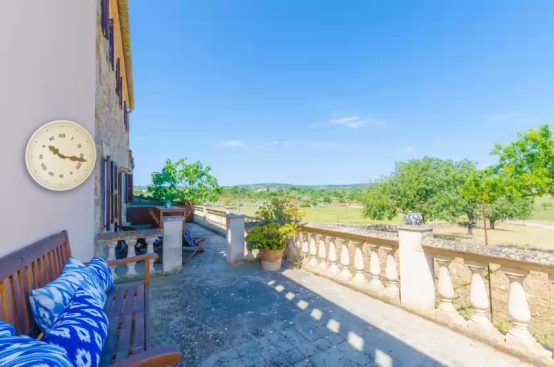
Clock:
10:17
